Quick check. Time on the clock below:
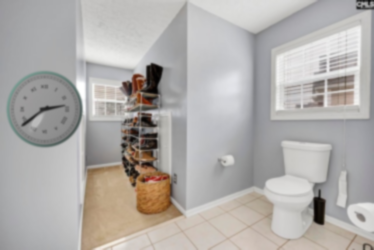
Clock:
2:39
